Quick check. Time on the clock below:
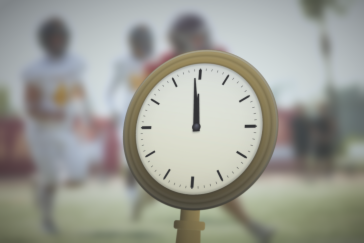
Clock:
11:59
